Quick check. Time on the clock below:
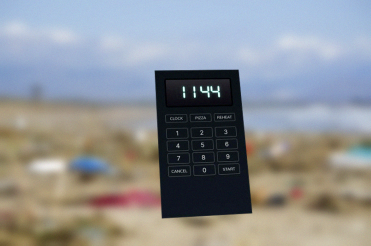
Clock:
11:44
